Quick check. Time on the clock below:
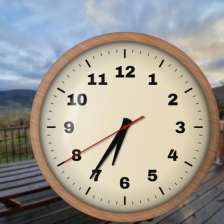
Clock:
6:35:40
